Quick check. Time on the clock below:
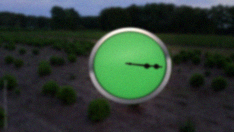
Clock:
3:16
